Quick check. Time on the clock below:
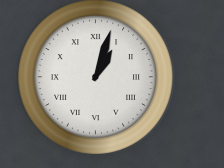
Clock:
1:03
